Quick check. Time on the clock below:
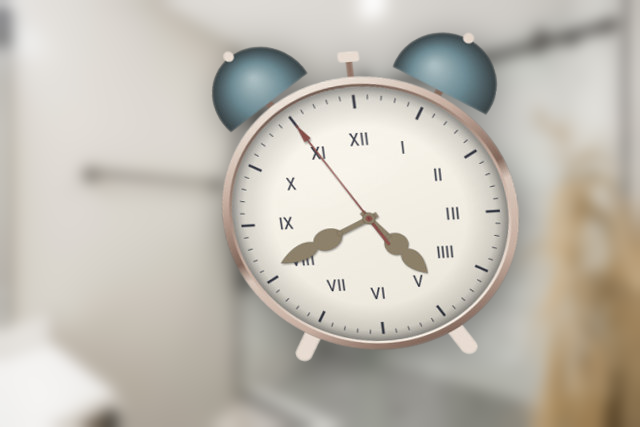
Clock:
4:40:55
